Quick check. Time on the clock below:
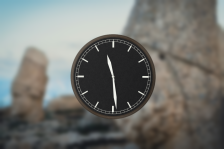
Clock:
11:29
